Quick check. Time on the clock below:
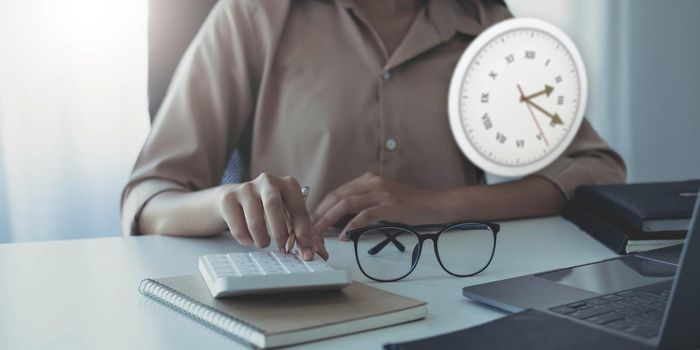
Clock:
2:19:24
